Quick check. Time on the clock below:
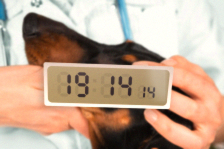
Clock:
19:14:14
